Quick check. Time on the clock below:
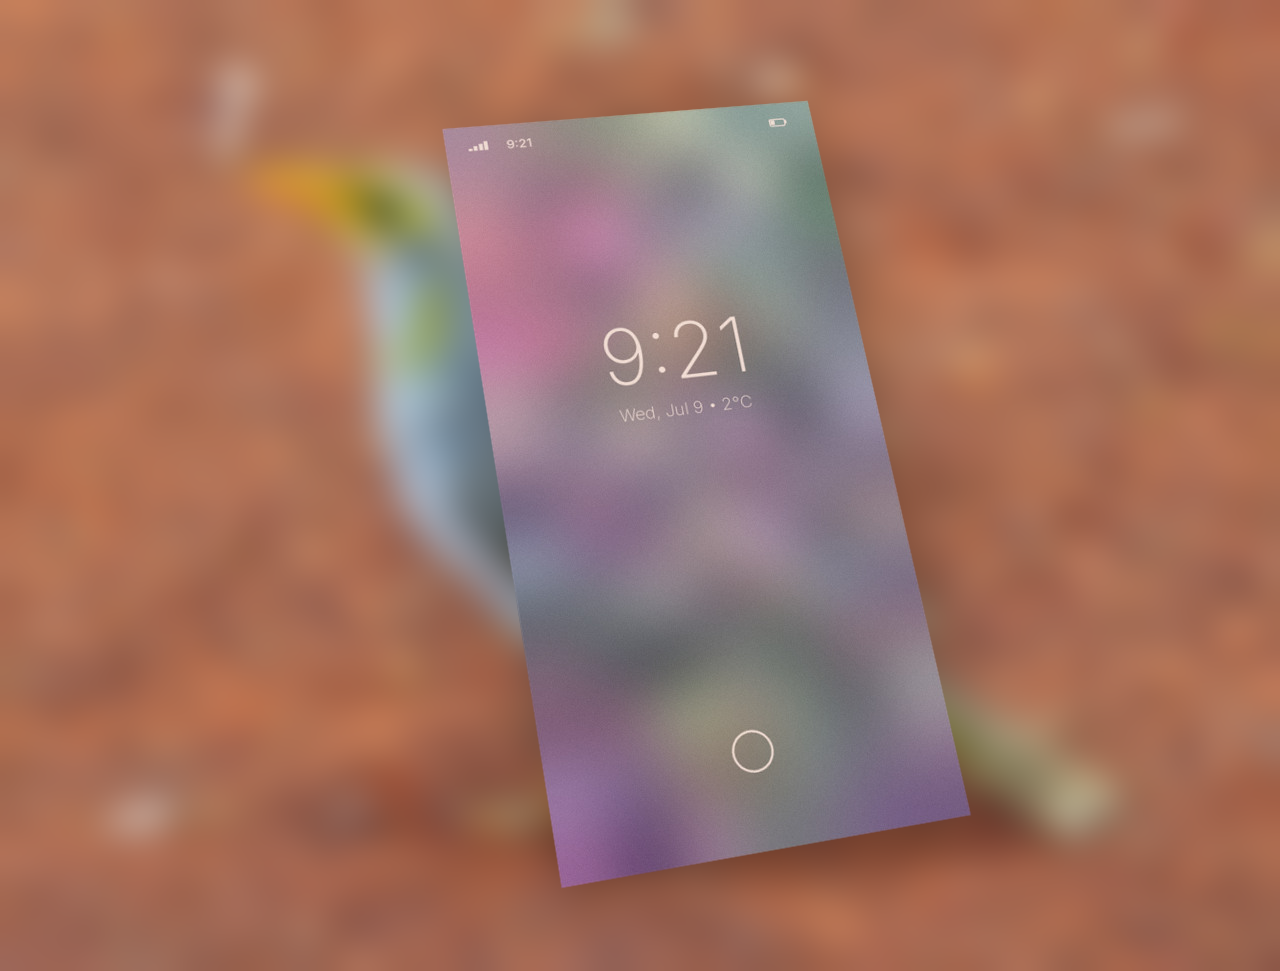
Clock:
9:21
